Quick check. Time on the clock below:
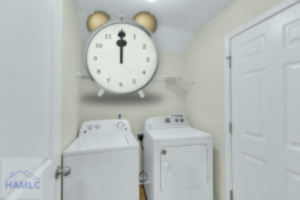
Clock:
12:00
